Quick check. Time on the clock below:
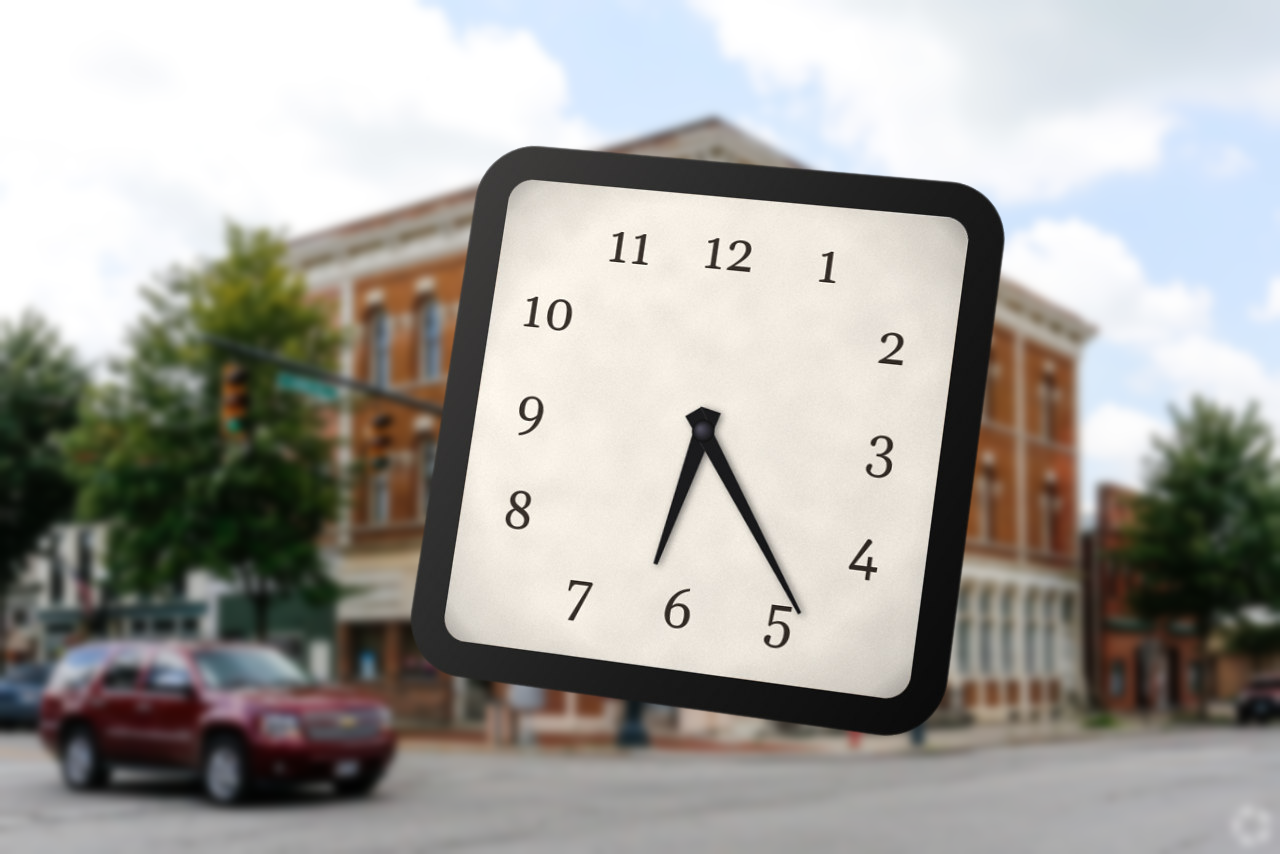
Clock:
6:24
